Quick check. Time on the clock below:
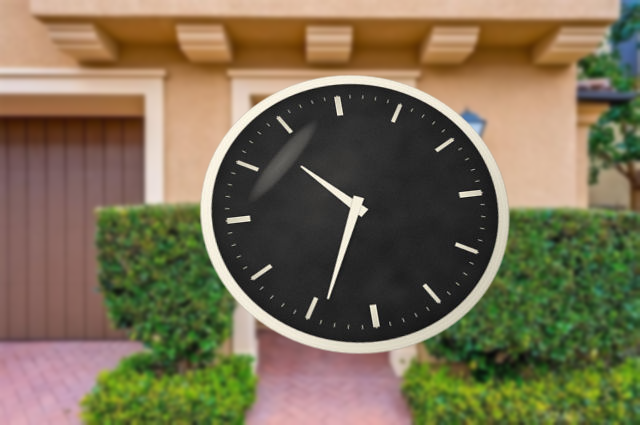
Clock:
10:34
